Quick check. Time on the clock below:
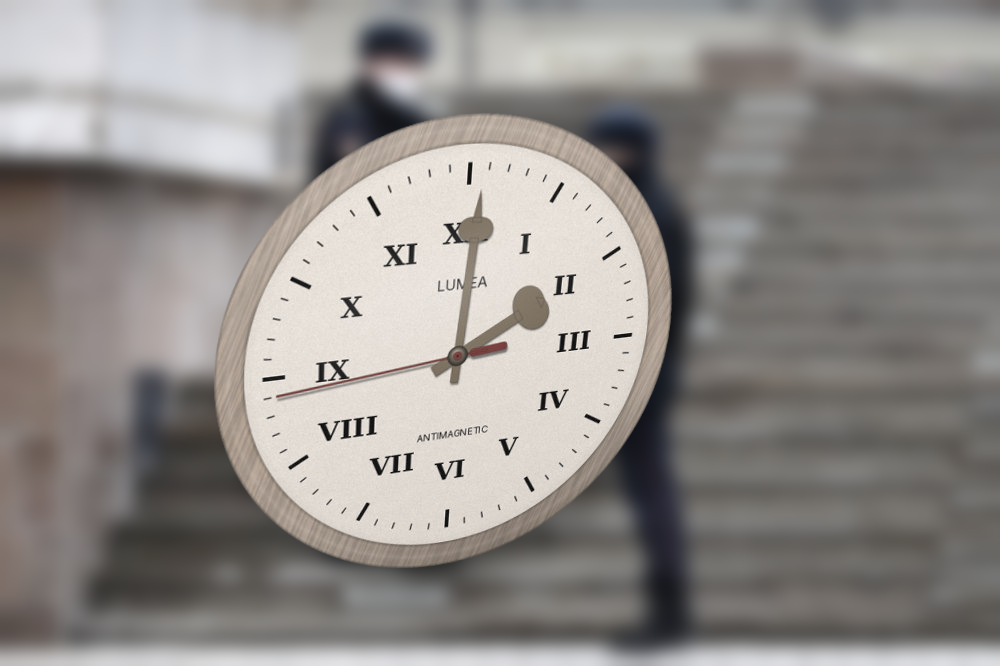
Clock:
2:00:44
